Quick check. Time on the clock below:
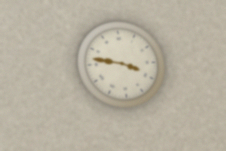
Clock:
3:47
